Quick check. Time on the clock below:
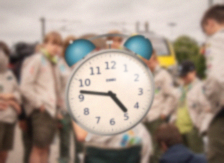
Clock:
4:47
